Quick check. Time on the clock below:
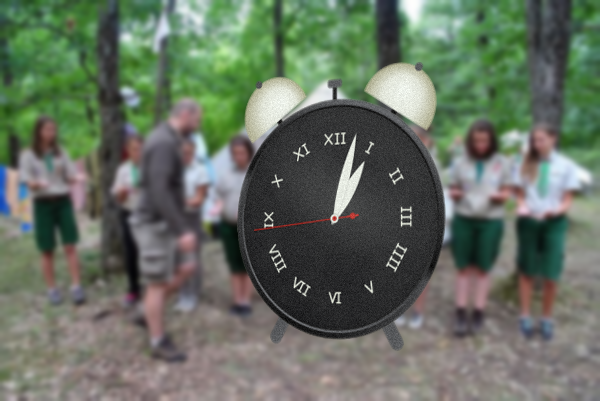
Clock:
1:02:44
